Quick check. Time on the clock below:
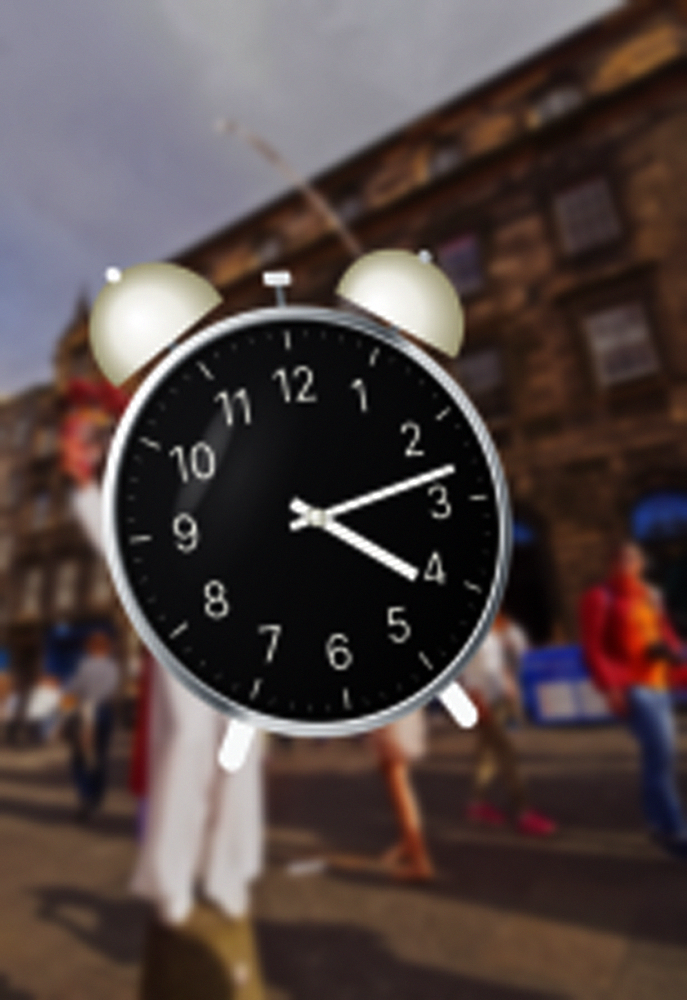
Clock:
4:13
